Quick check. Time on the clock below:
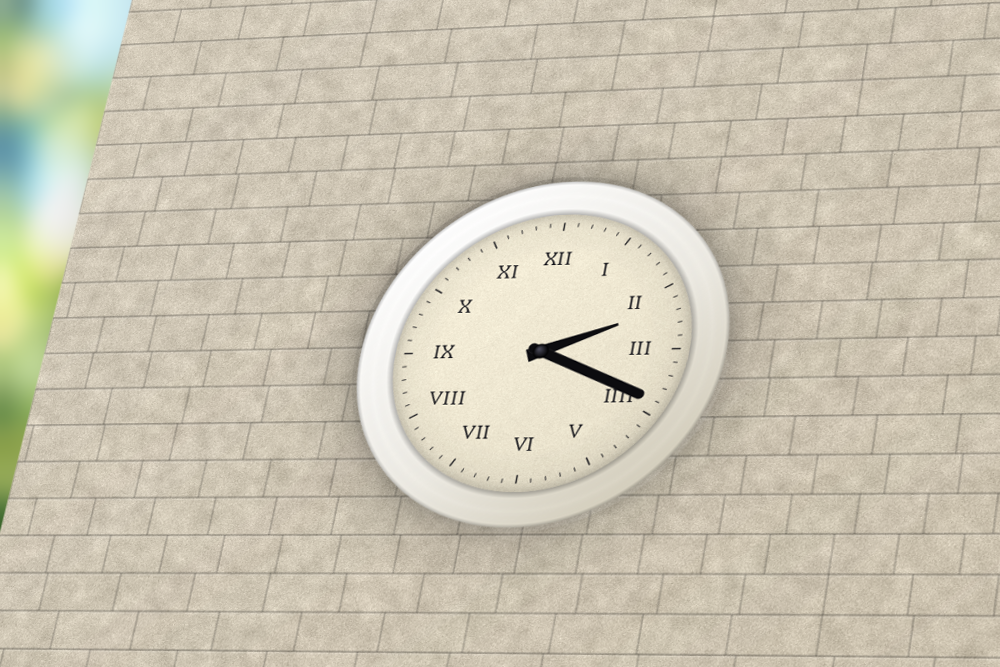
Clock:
2:19
